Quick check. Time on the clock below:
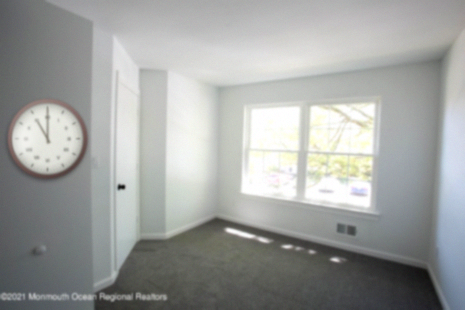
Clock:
11:00
